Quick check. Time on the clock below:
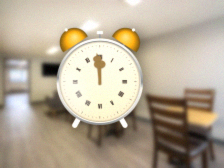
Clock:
11:59
